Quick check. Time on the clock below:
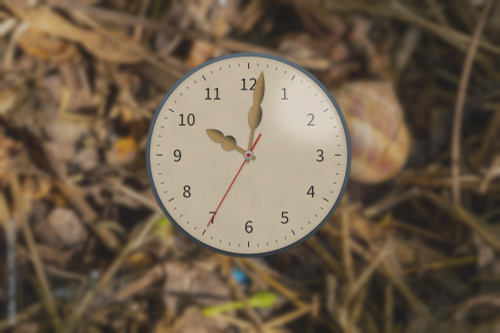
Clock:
10:01:35
